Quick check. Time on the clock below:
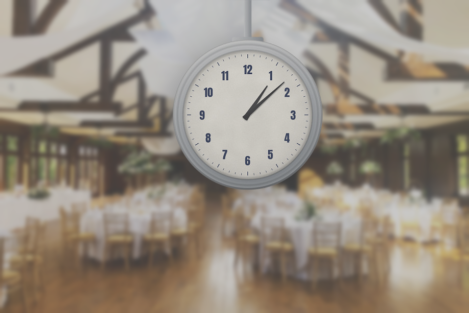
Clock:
1:08
